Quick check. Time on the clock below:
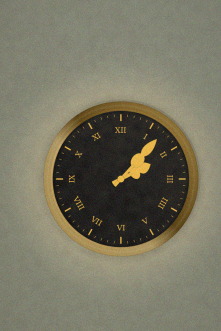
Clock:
2:07
